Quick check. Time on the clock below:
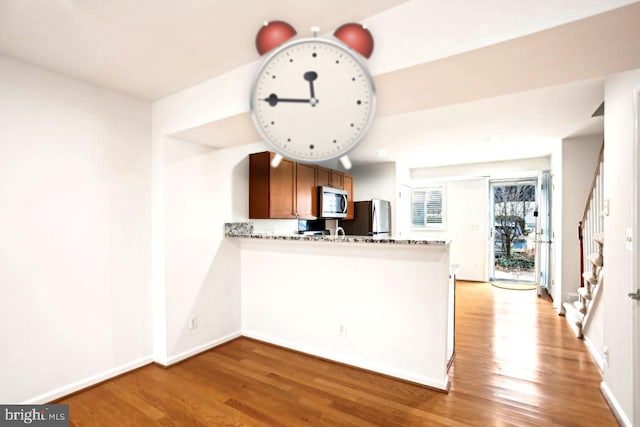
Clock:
11:45
